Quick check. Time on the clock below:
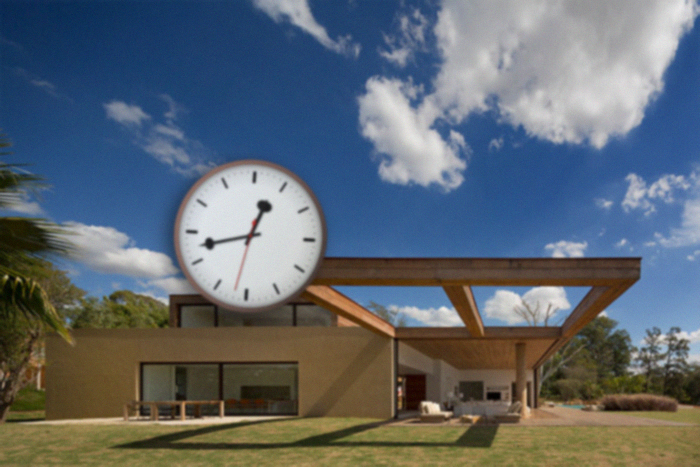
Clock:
12:42:32
